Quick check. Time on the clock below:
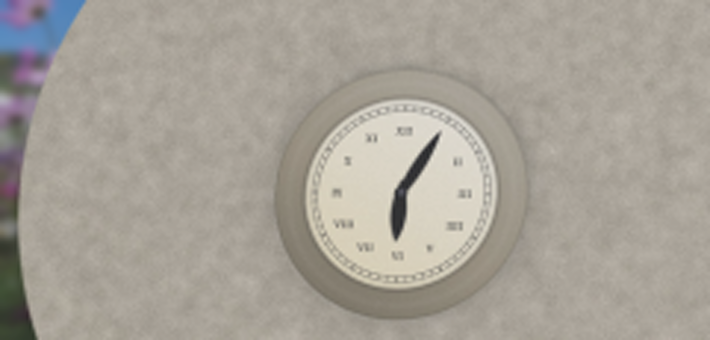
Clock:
6:05
